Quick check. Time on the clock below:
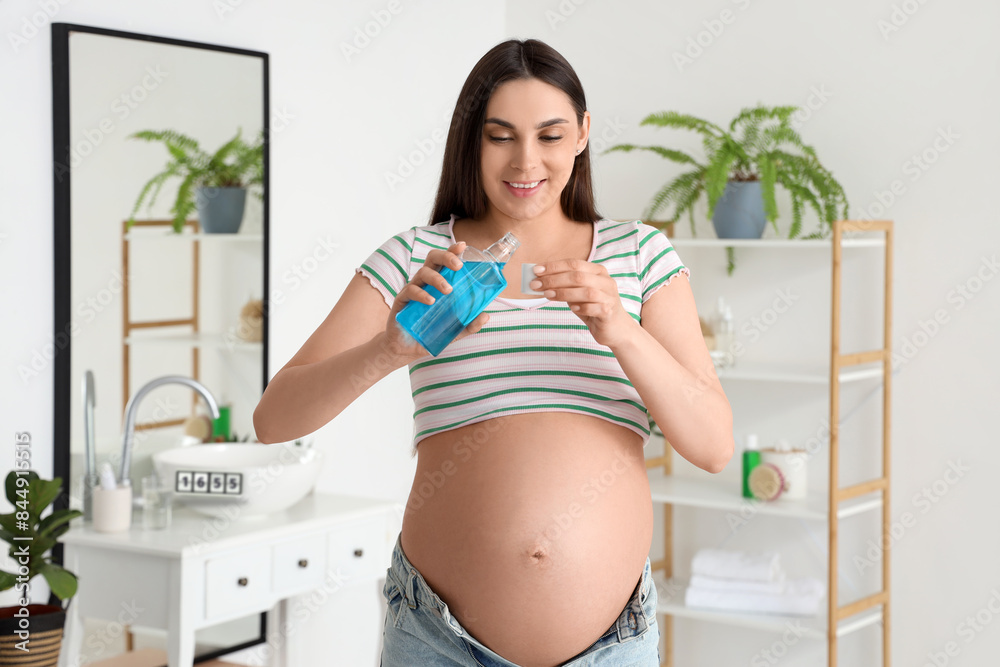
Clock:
16:55
